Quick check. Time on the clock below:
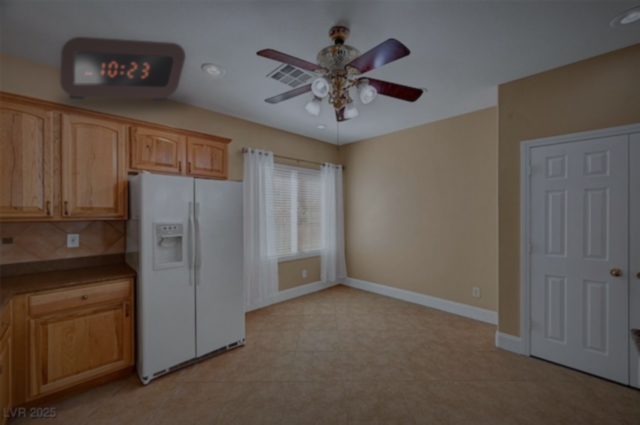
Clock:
10:23
